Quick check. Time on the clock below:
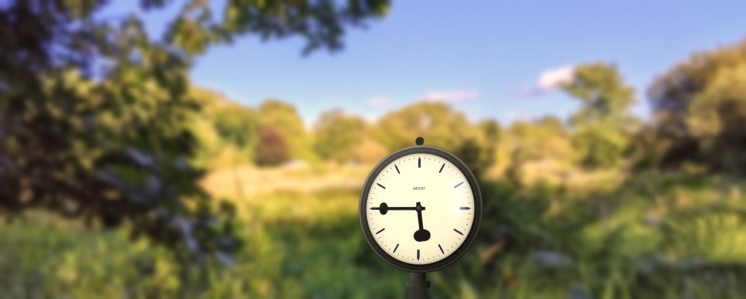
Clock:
5:45
